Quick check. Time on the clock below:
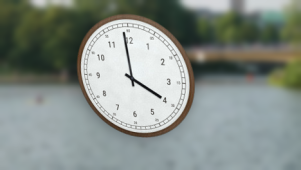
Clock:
3:59
